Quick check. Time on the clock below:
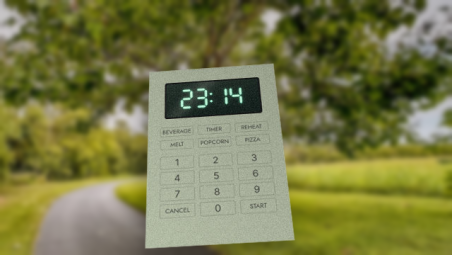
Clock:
23:14
